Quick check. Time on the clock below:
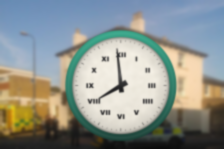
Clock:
7:59
